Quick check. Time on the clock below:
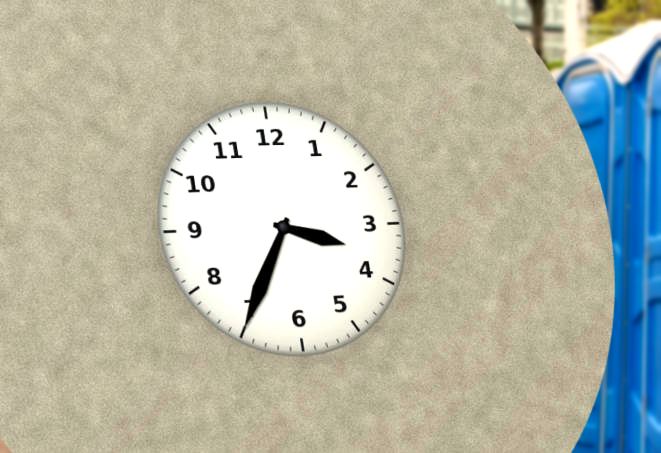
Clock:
3:35
